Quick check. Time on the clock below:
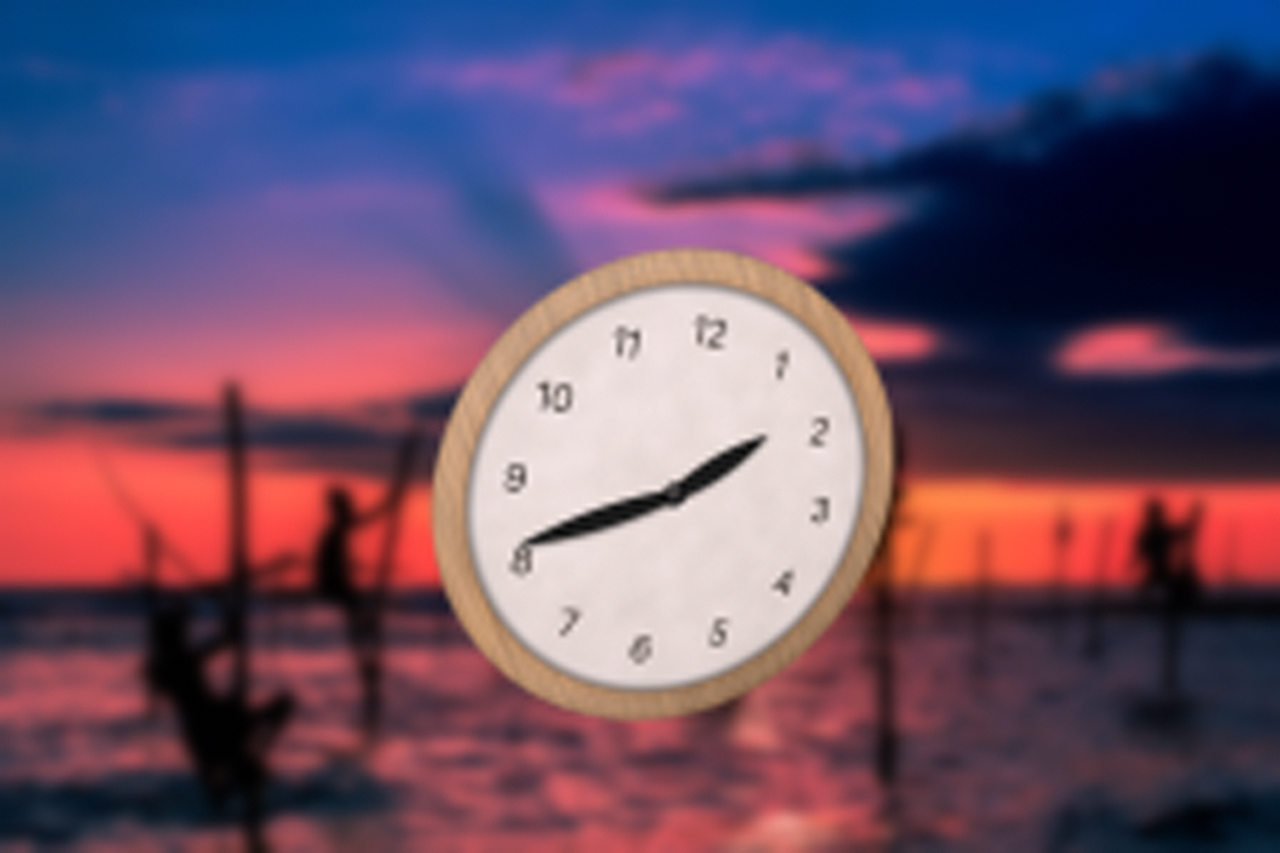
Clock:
1:41
